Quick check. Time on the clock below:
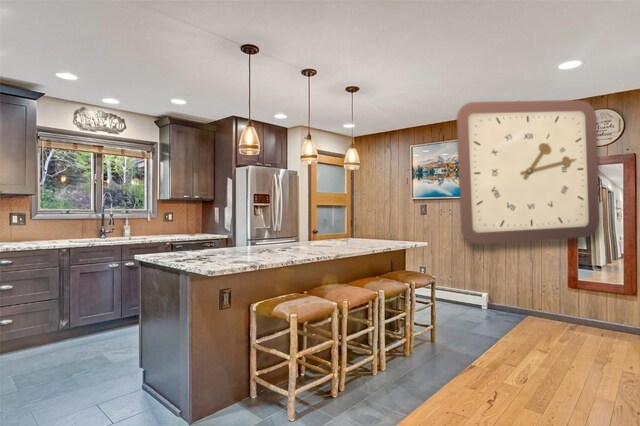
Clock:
1:13
